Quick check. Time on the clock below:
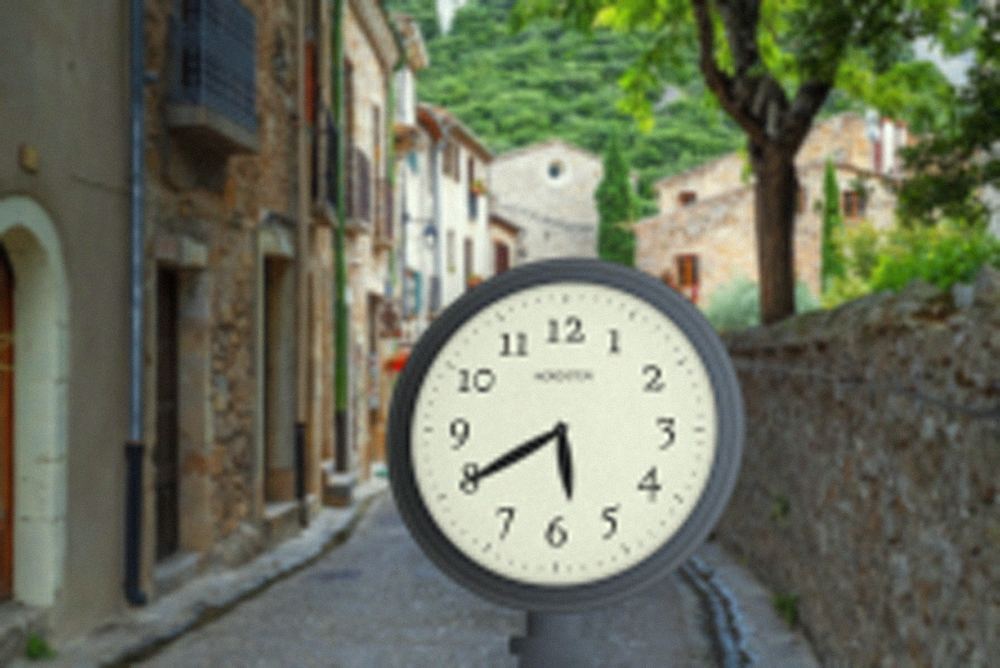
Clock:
5:40
